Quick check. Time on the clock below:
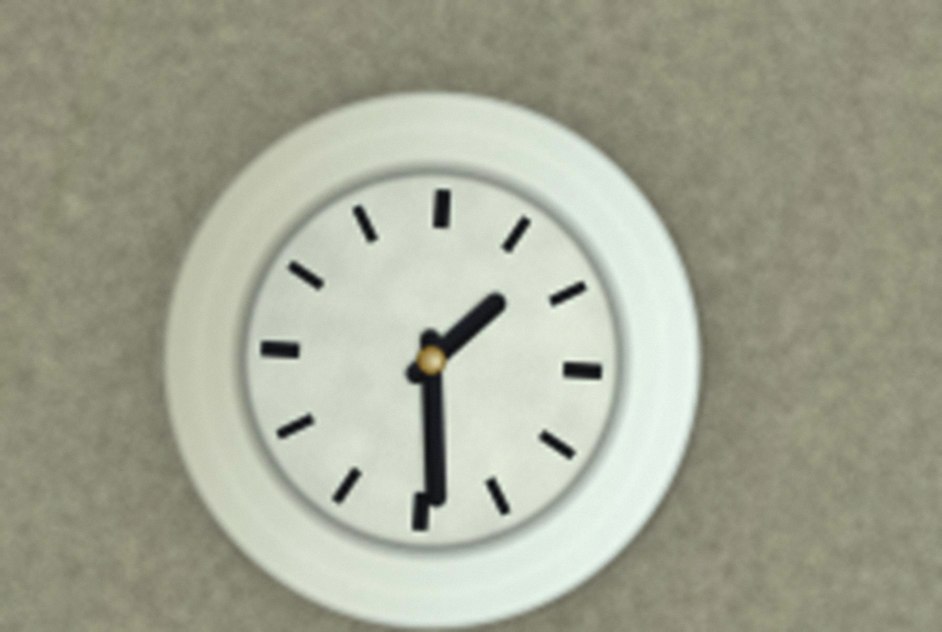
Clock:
1:29
